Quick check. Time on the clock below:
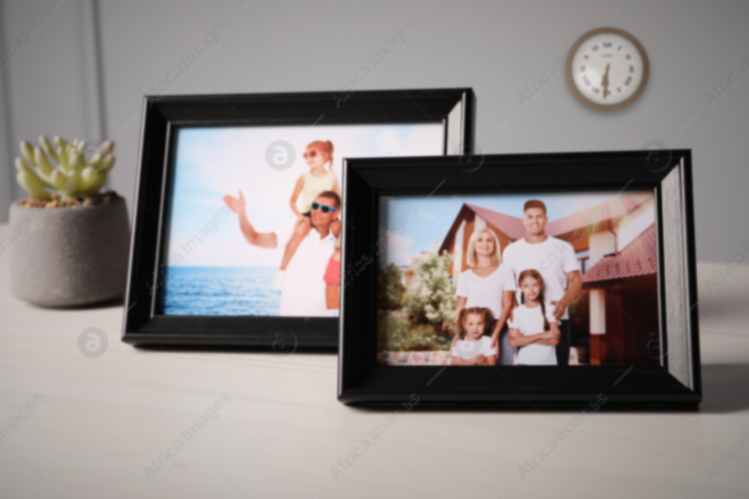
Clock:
6:31
